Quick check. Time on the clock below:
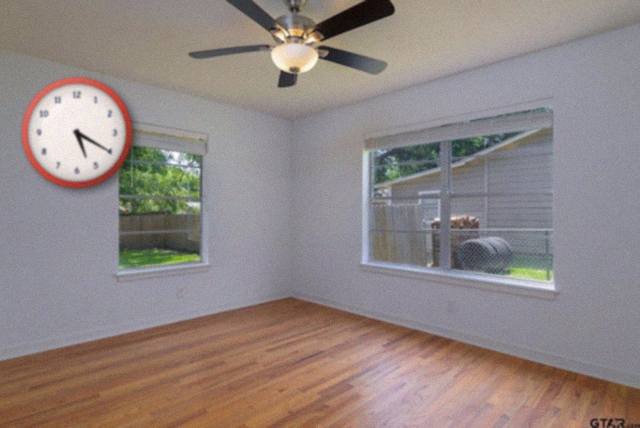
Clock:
5:20
